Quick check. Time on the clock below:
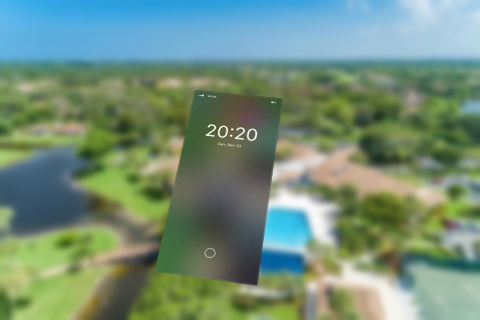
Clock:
20:20
